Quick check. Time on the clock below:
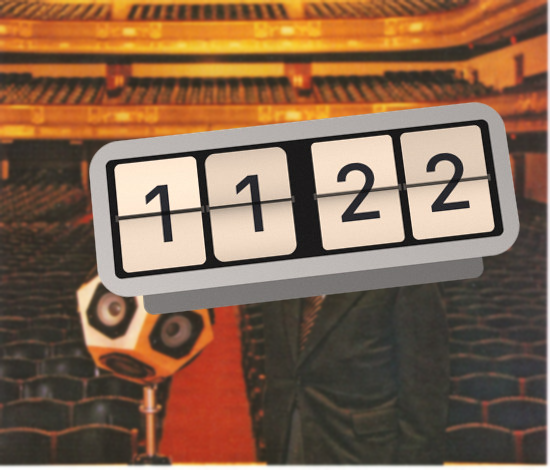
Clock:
11:22
